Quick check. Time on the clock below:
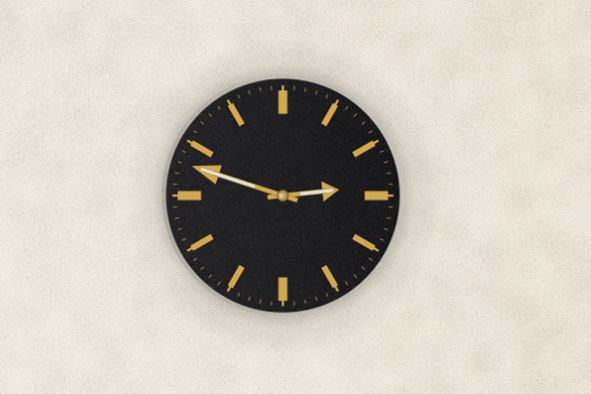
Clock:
2:48
